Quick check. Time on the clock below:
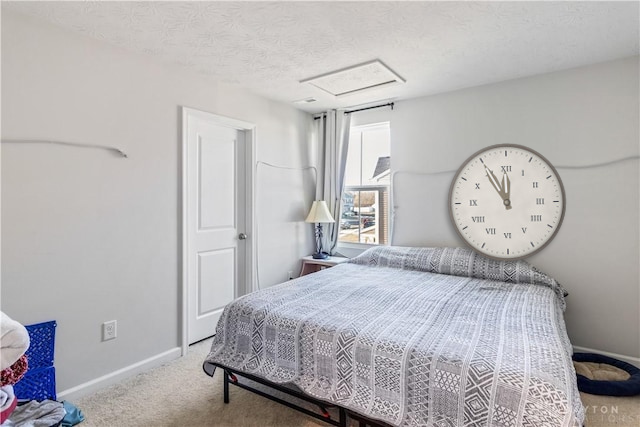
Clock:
11:55
